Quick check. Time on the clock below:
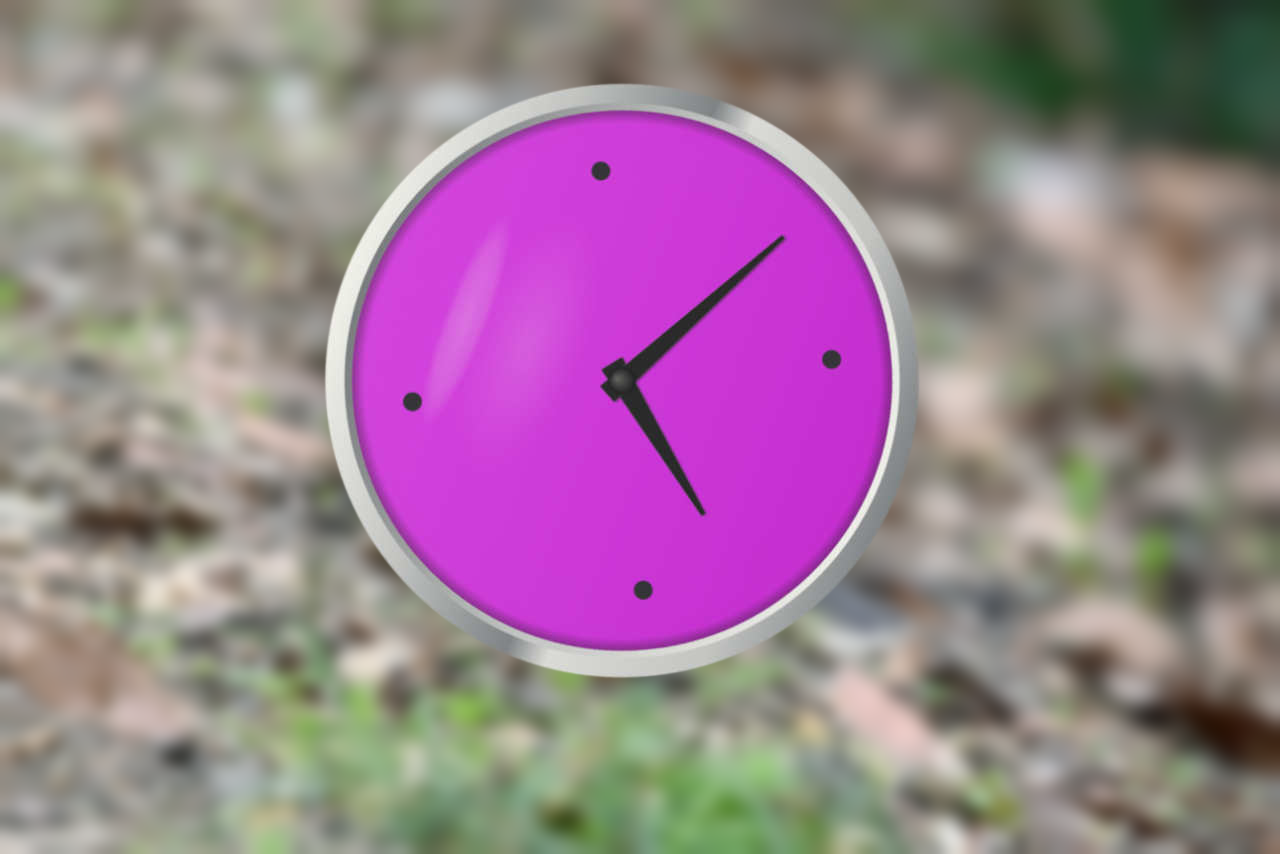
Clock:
5:09
